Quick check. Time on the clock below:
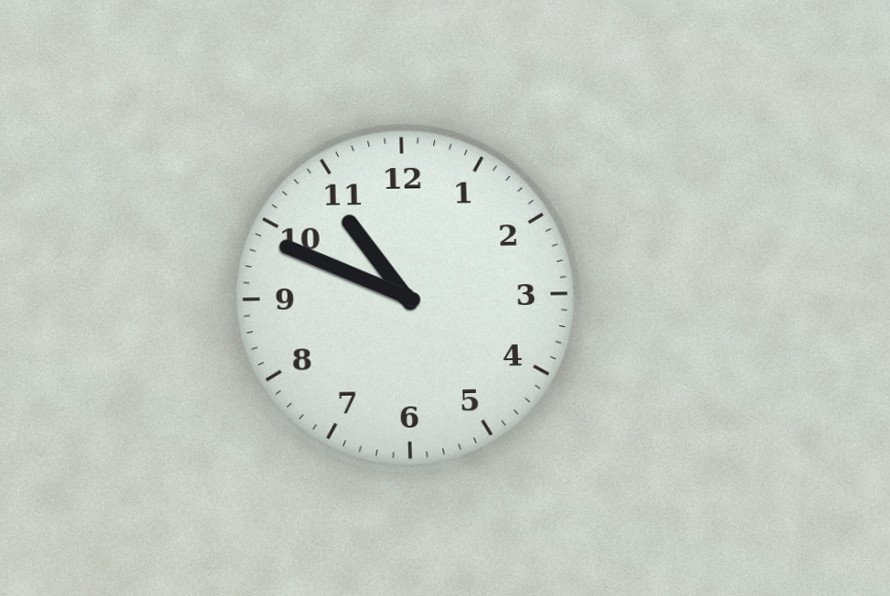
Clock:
10:49
